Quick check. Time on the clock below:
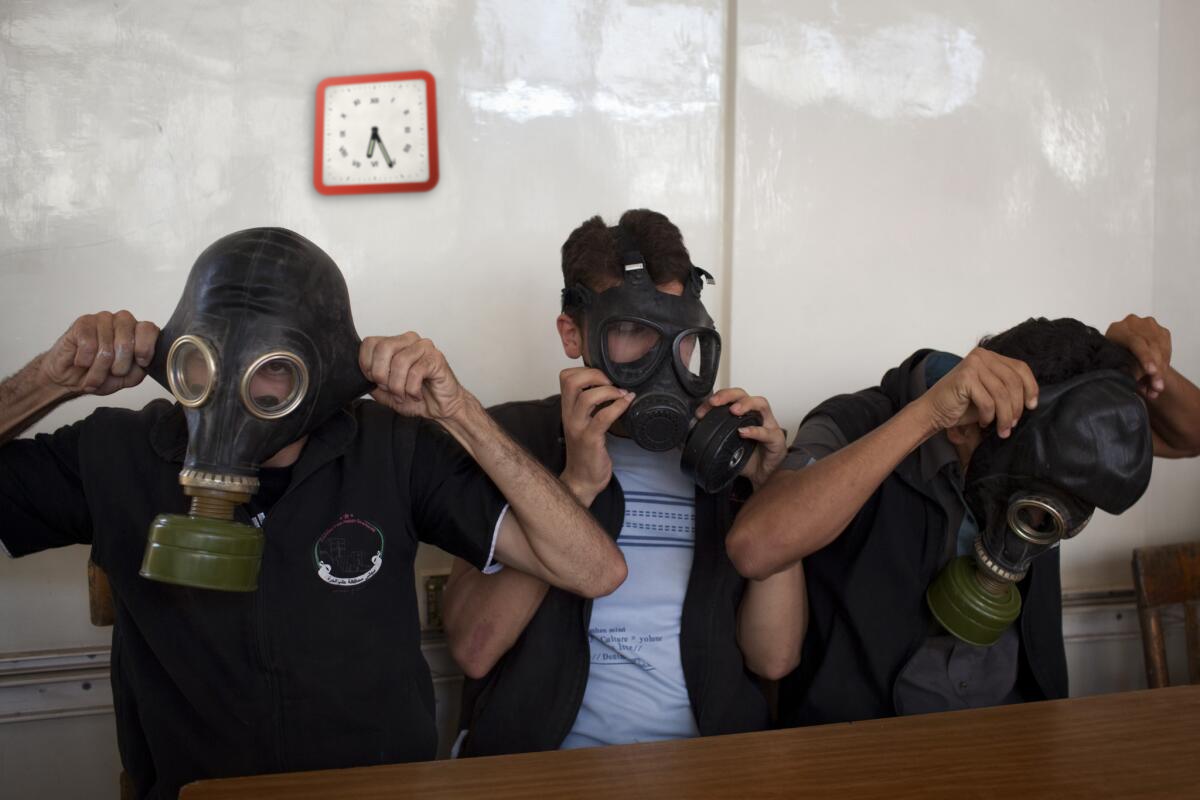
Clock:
6:26
